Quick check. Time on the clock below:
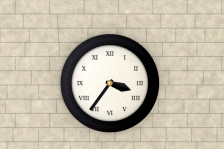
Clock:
3:36
